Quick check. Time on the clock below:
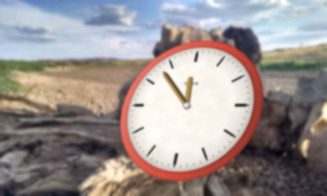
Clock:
11:53
